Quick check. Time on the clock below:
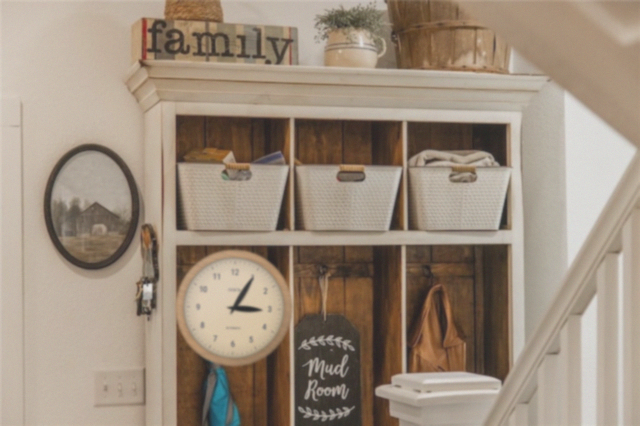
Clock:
3:05
